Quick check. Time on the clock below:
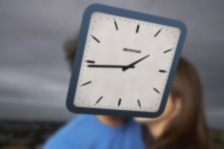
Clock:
1:44
